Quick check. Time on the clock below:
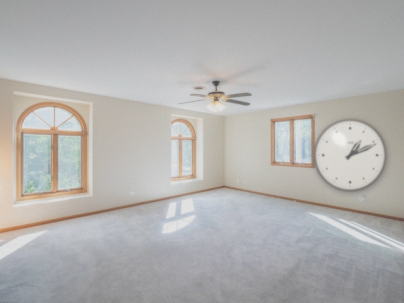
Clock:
1:11
